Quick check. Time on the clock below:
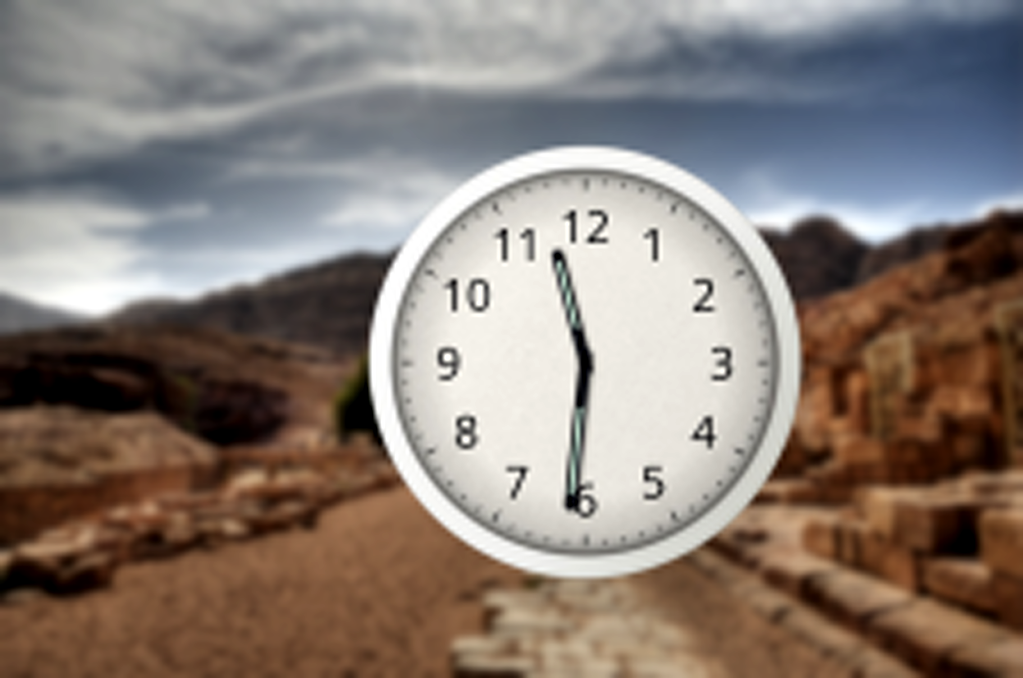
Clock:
11:31
